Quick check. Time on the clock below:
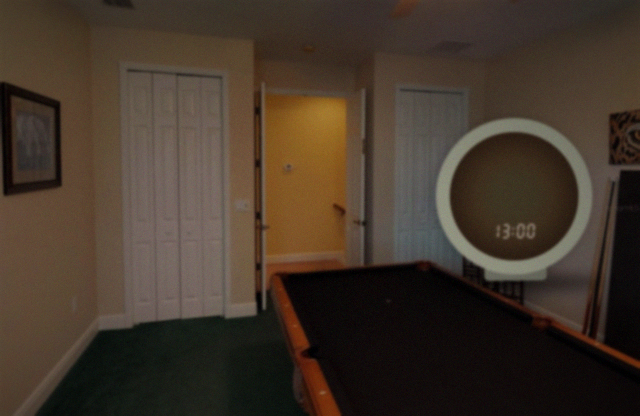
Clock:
13:00
